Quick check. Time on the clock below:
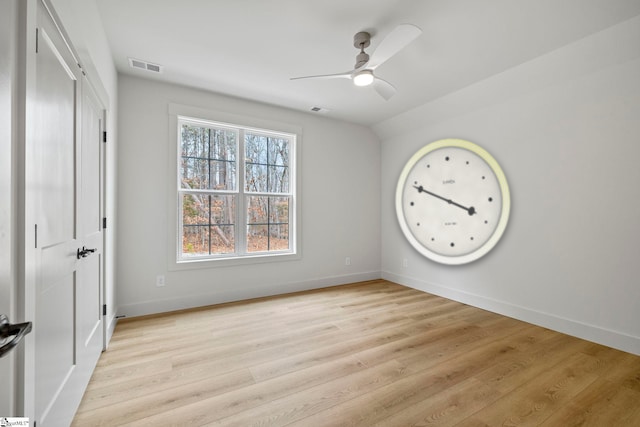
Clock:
3:49
